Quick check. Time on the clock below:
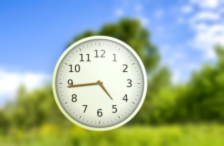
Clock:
4:44
